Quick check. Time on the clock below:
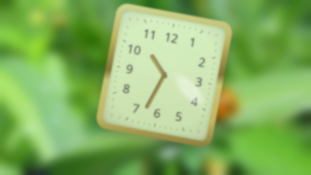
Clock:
10:33
